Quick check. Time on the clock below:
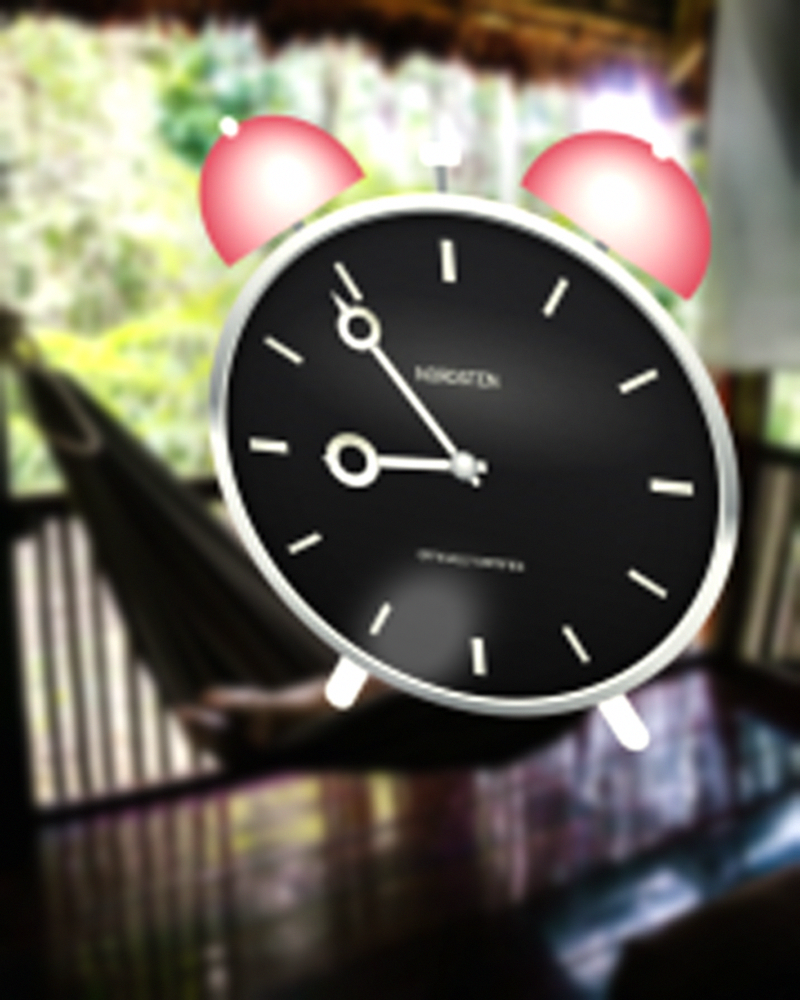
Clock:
8:54
